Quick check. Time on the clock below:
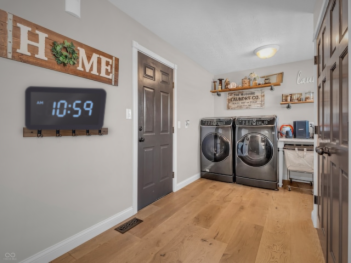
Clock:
10:59
